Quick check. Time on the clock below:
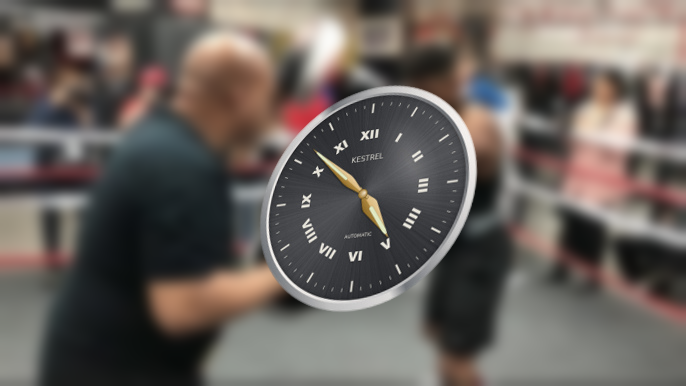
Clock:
4:52
